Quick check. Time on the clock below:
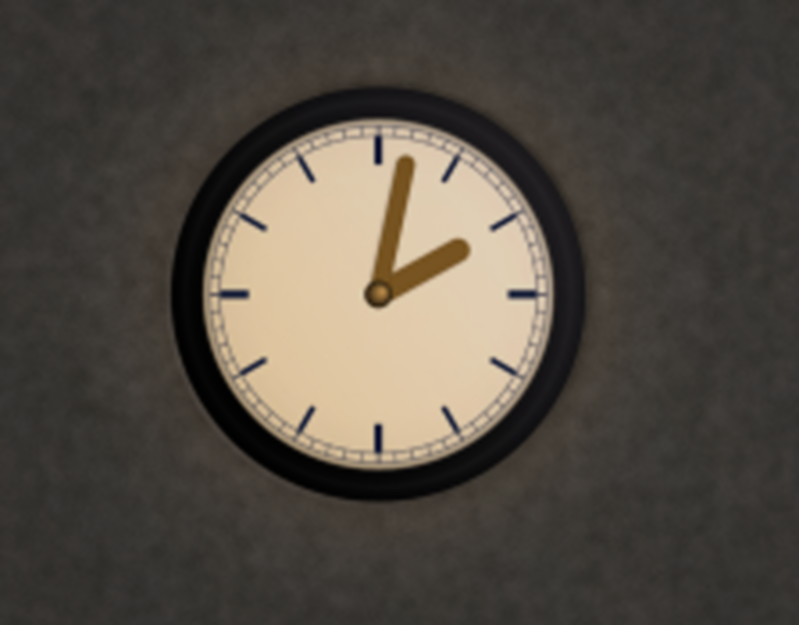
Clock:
2:02
